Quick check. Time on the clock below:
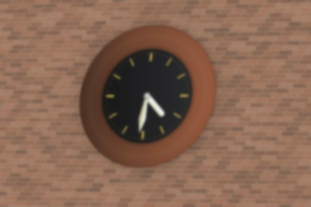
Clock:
4:31
